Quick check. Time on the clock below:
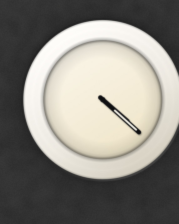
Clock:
4:22
